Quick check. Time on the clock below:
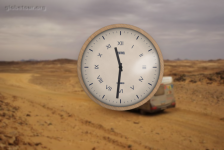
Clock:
11:31
